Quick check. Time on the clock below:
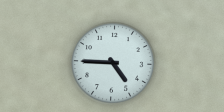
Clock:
4:45
